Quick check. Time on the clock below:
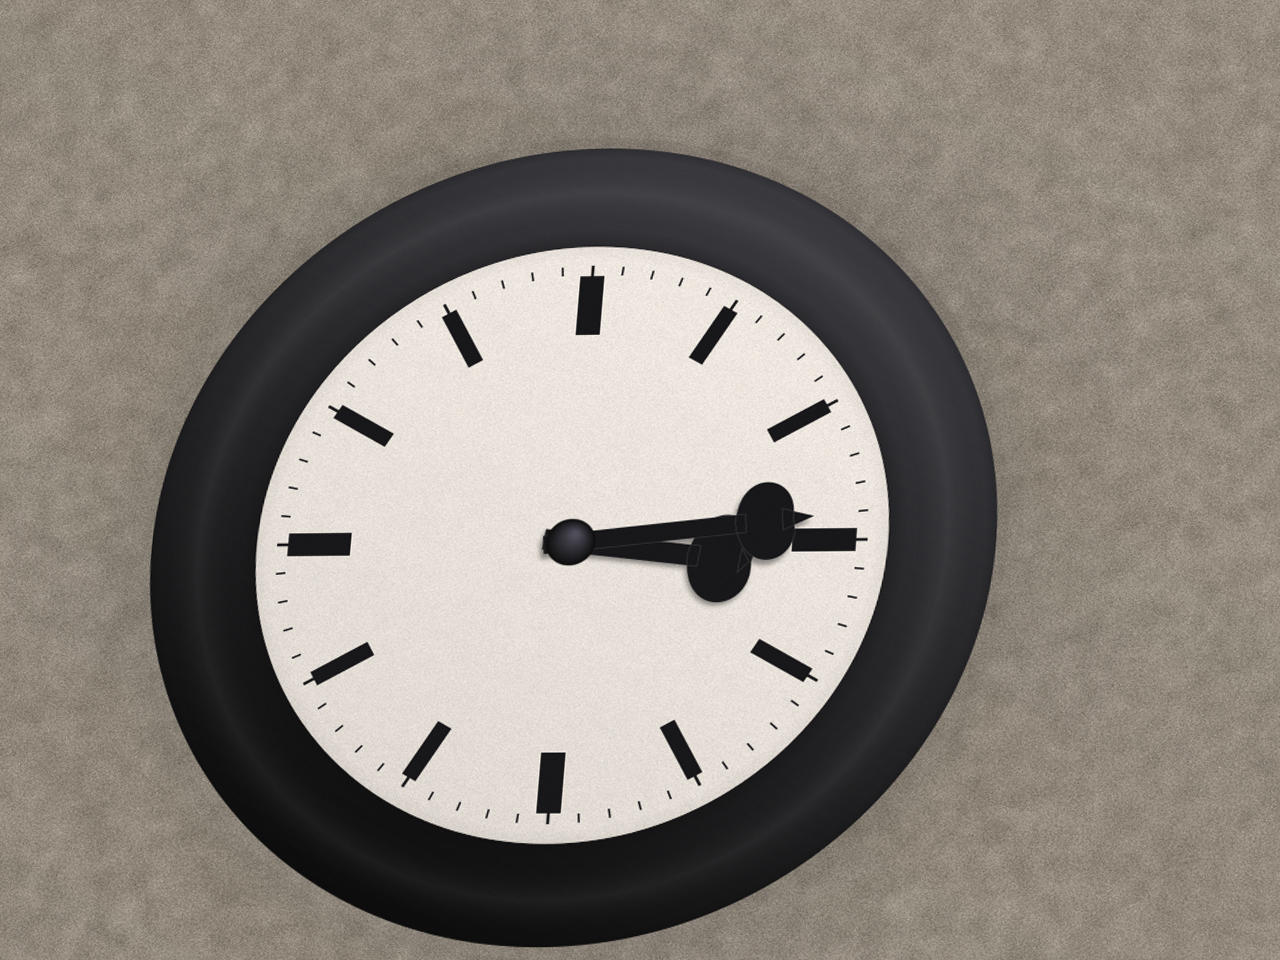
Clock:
3:14
